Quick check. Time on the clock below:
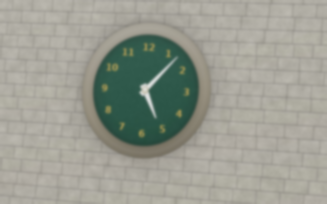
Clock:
5:07
